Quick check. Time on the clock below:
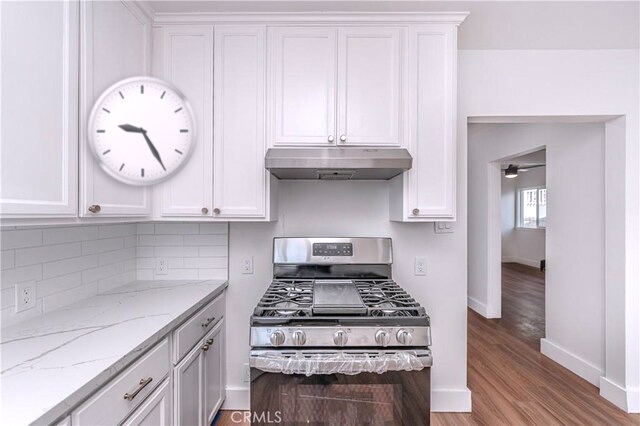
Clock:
9:25
